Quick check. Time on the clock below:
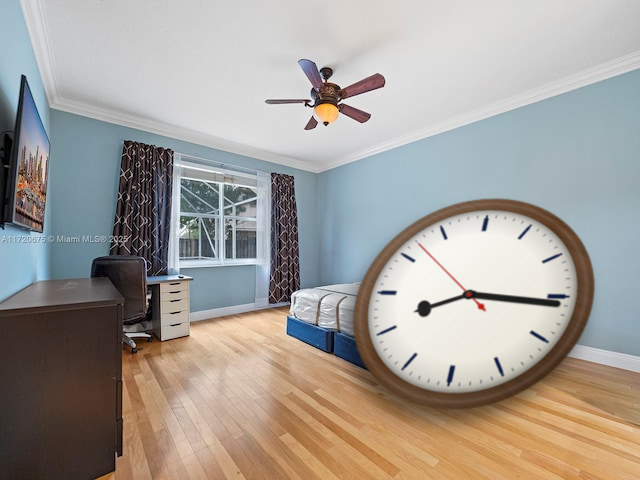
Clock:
8:15:52
